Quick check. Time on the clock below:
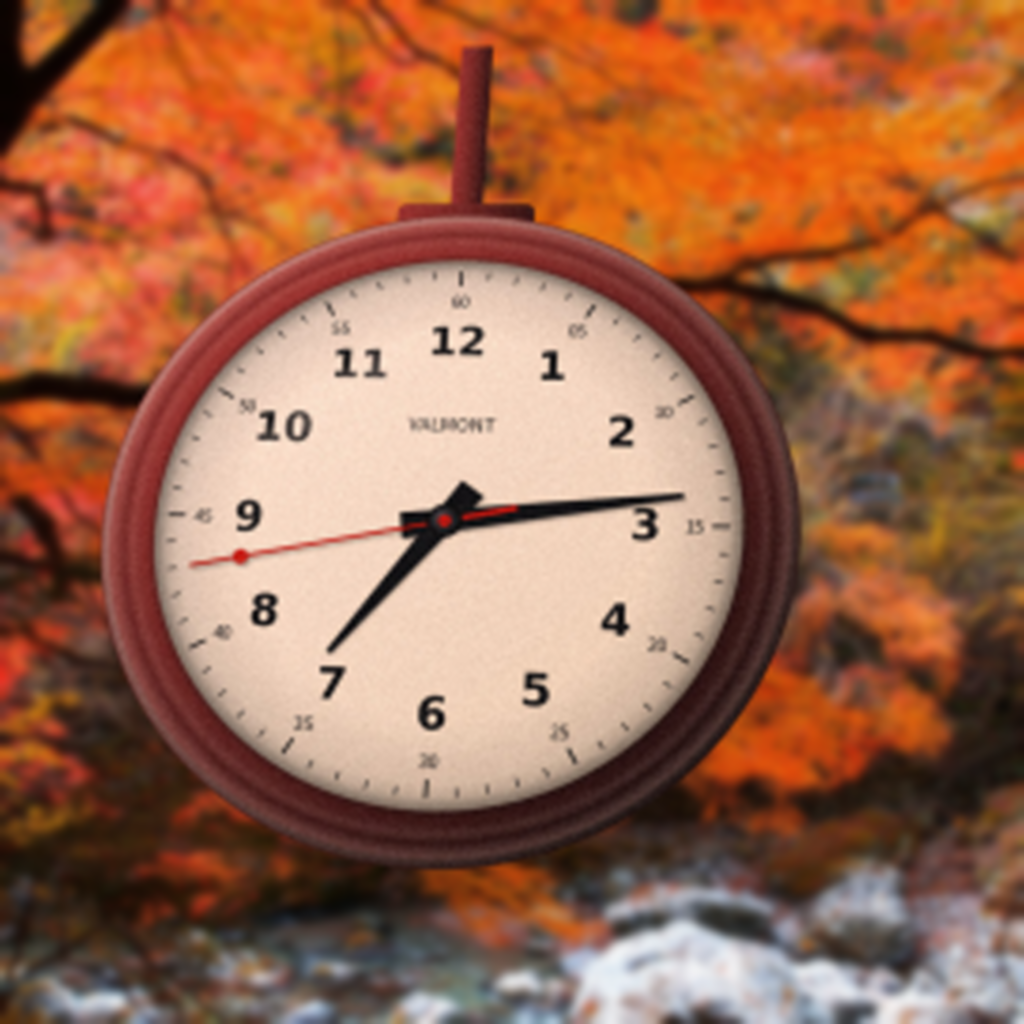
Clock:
7:13:43
